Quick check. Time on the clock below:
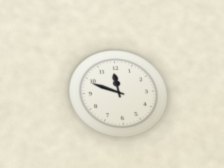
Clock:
11:49
